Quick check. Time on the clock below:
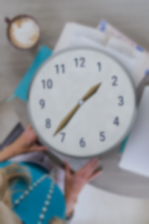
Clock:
1:37
